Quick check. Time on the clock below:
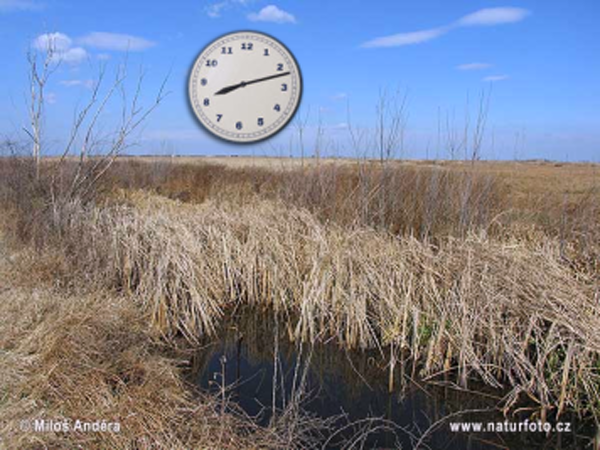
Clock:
8:12
